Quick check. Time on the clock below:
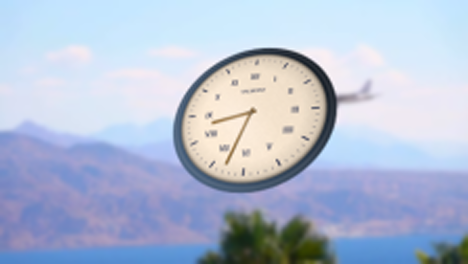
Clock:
8:33
